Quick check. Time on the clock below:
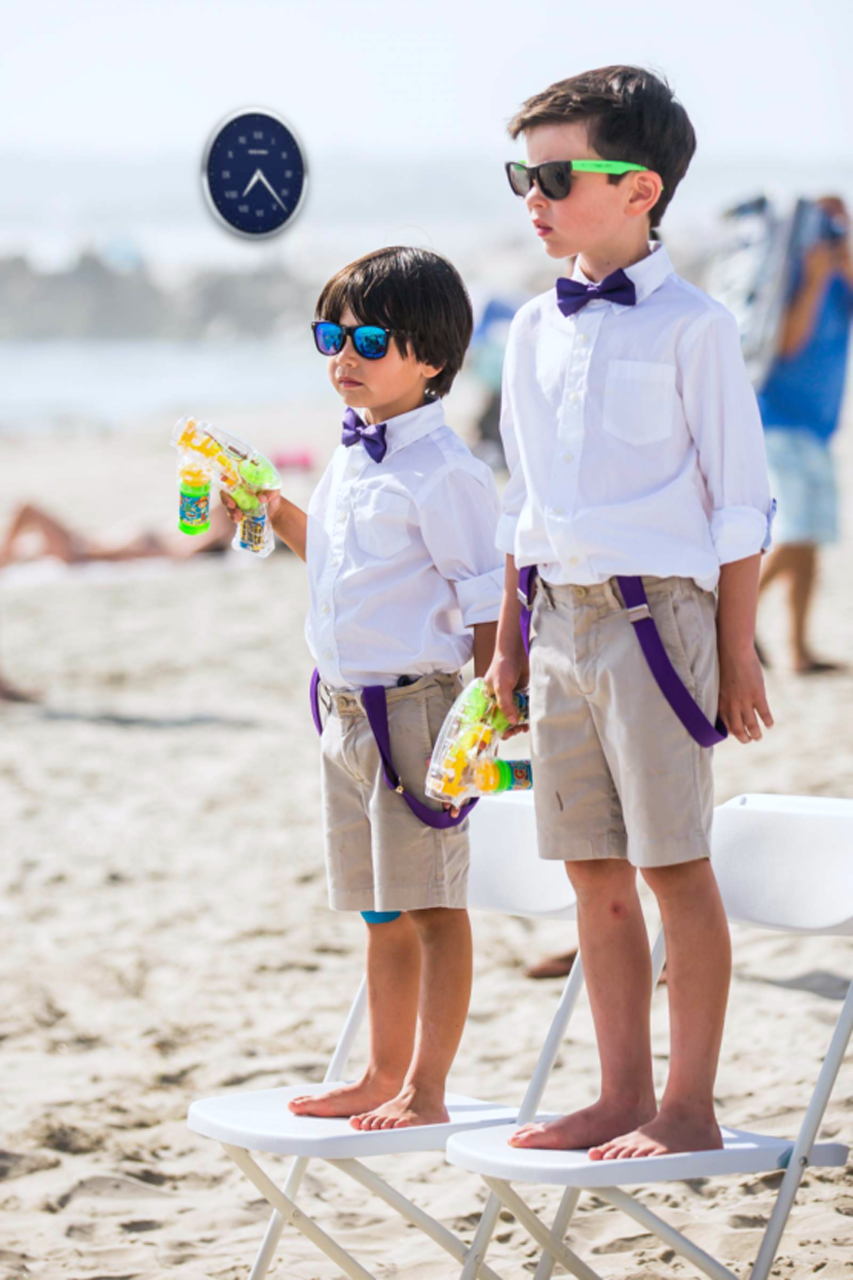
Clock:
7:23
